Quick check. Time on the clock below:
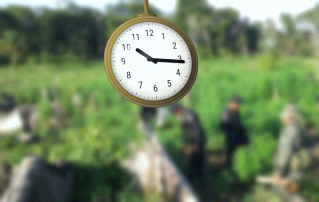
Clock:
10:16
